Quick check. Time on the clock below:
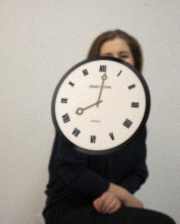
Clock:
8:01
